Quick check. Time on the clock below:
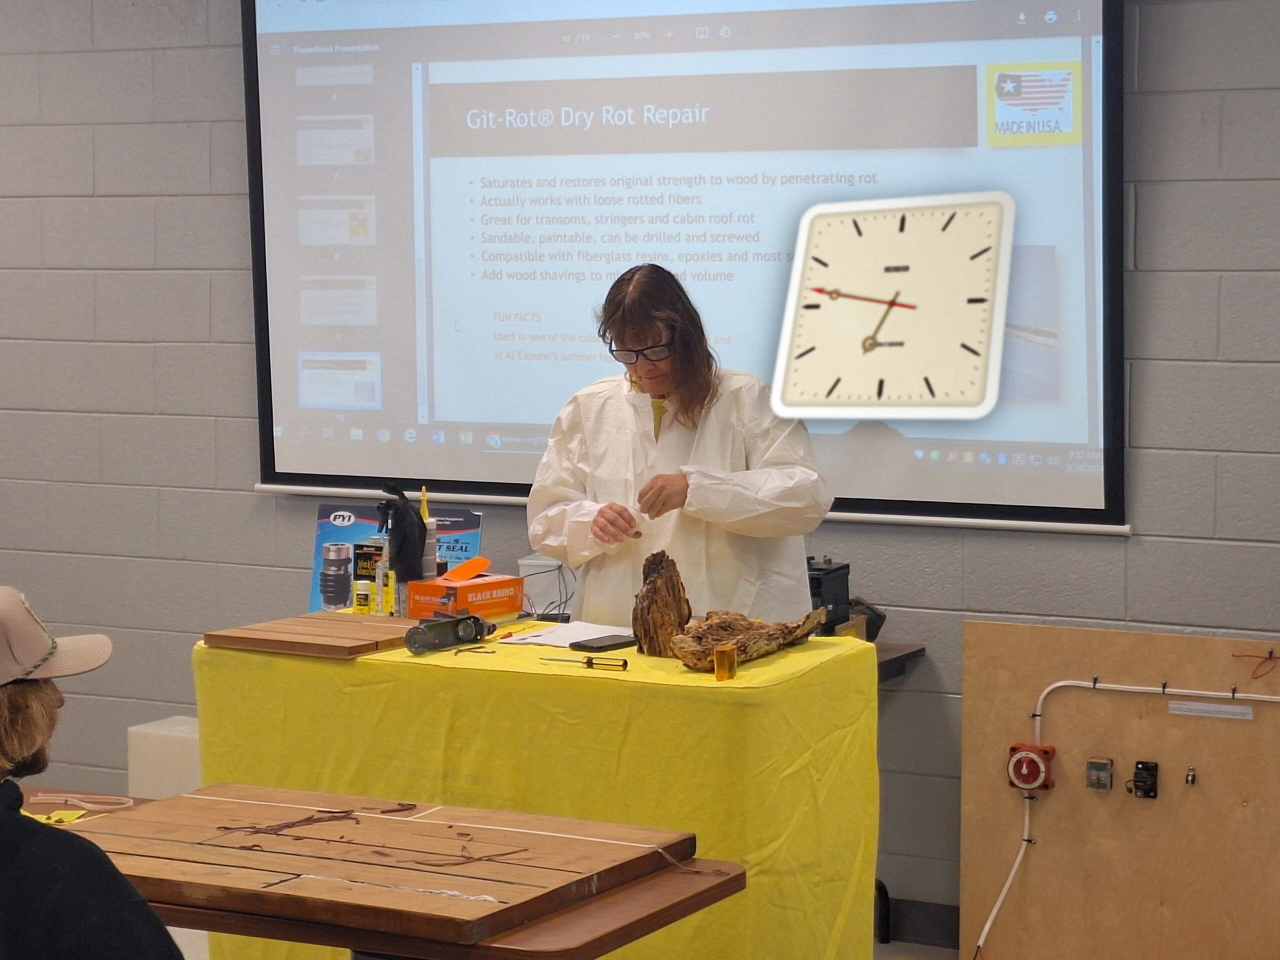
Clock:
6:46:47
